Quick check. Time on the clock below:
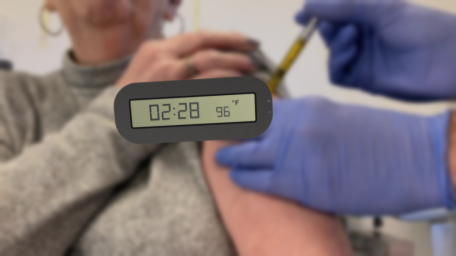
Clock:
2:28
